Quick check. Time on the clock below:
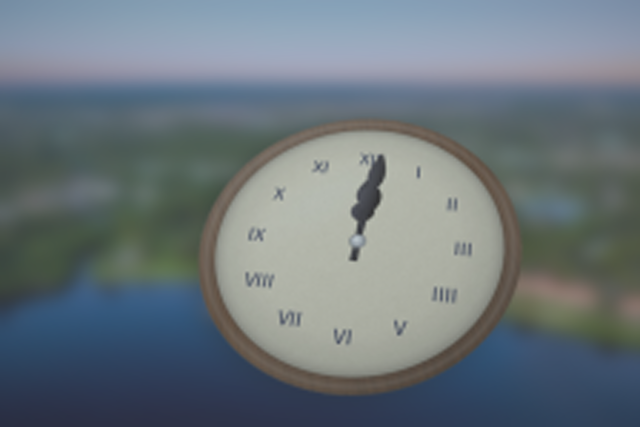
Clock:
12:01
